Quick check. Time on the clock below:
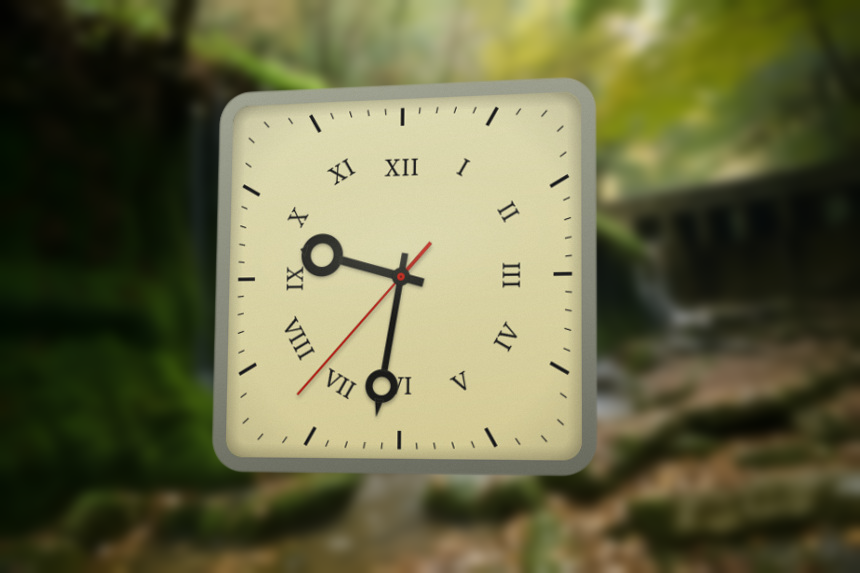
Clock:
9:31:37
